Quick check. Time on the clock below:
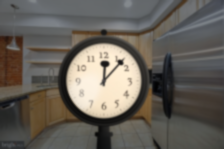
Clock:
12:07
